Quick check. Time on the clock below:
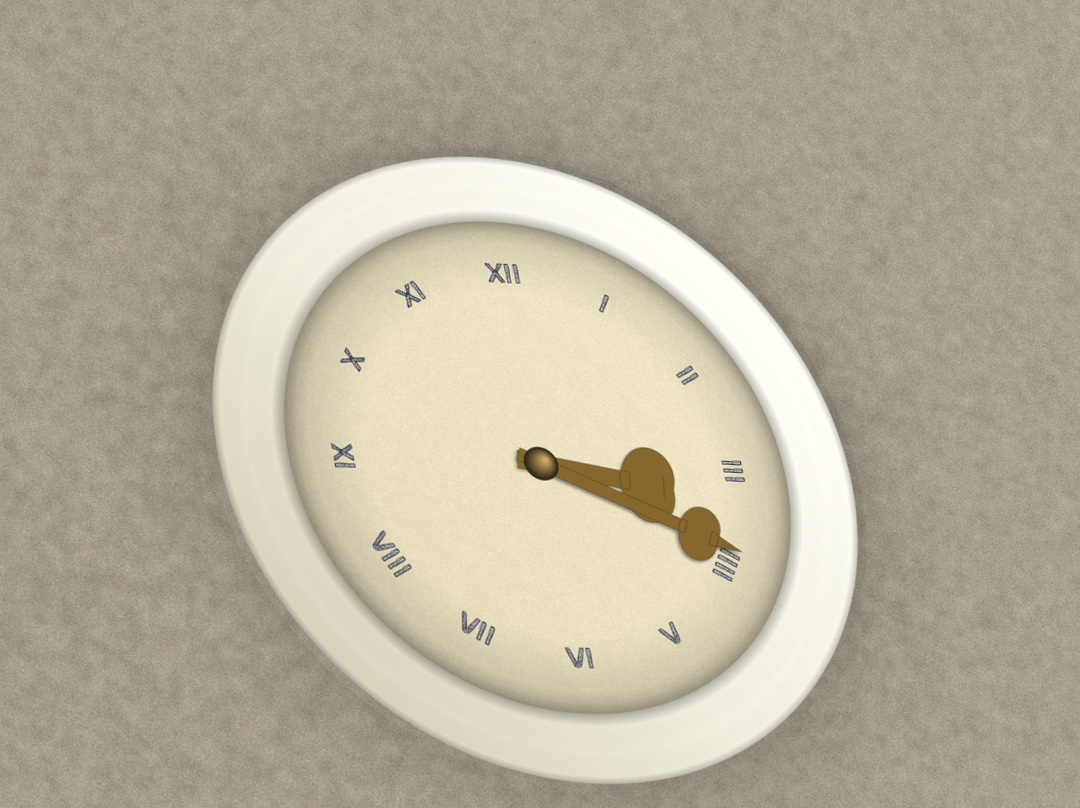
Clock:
3:19
